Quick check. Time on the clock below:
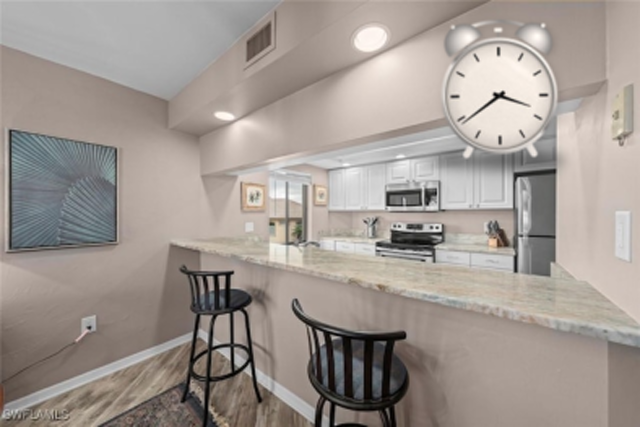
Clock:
3:39
